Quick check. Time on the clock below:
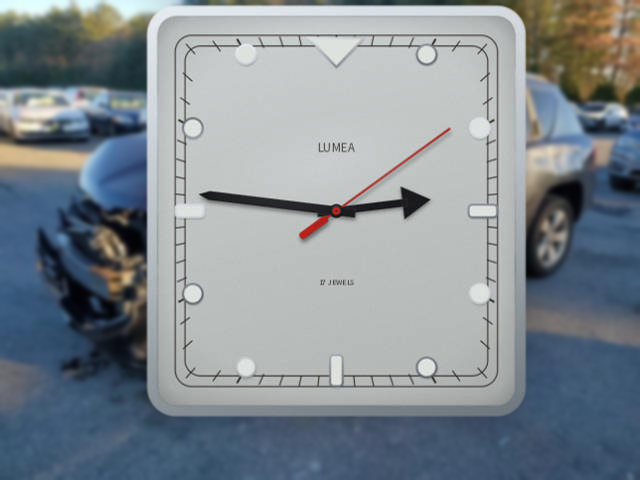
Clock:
2:46:09
